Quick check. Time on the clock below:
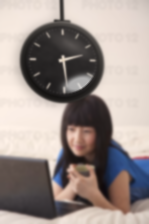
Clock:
2:29
